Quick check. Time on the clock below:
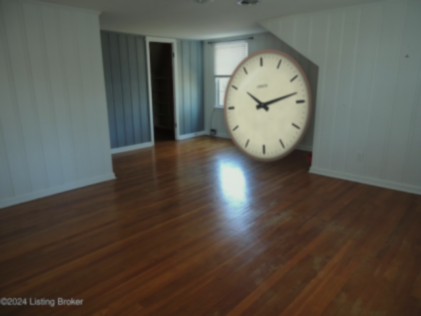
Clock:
10:13
